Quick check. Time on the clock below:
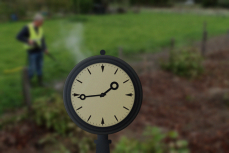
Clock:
1:44
